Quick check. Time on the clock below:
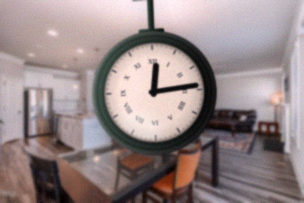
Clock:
12:14
